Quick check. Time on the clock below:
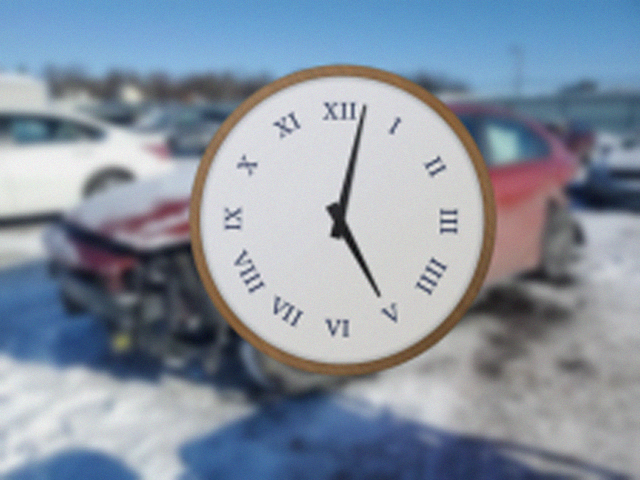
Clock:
5:02
